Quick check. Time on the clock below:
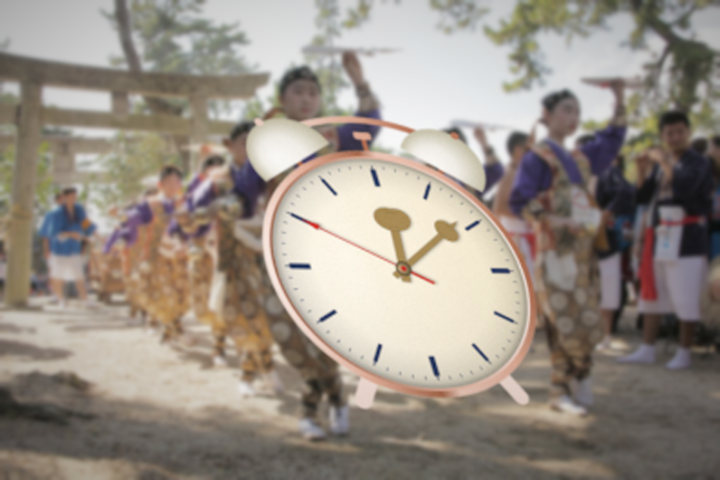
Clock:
12:08:50
